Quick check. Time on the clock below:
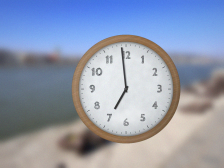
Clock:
6:59
